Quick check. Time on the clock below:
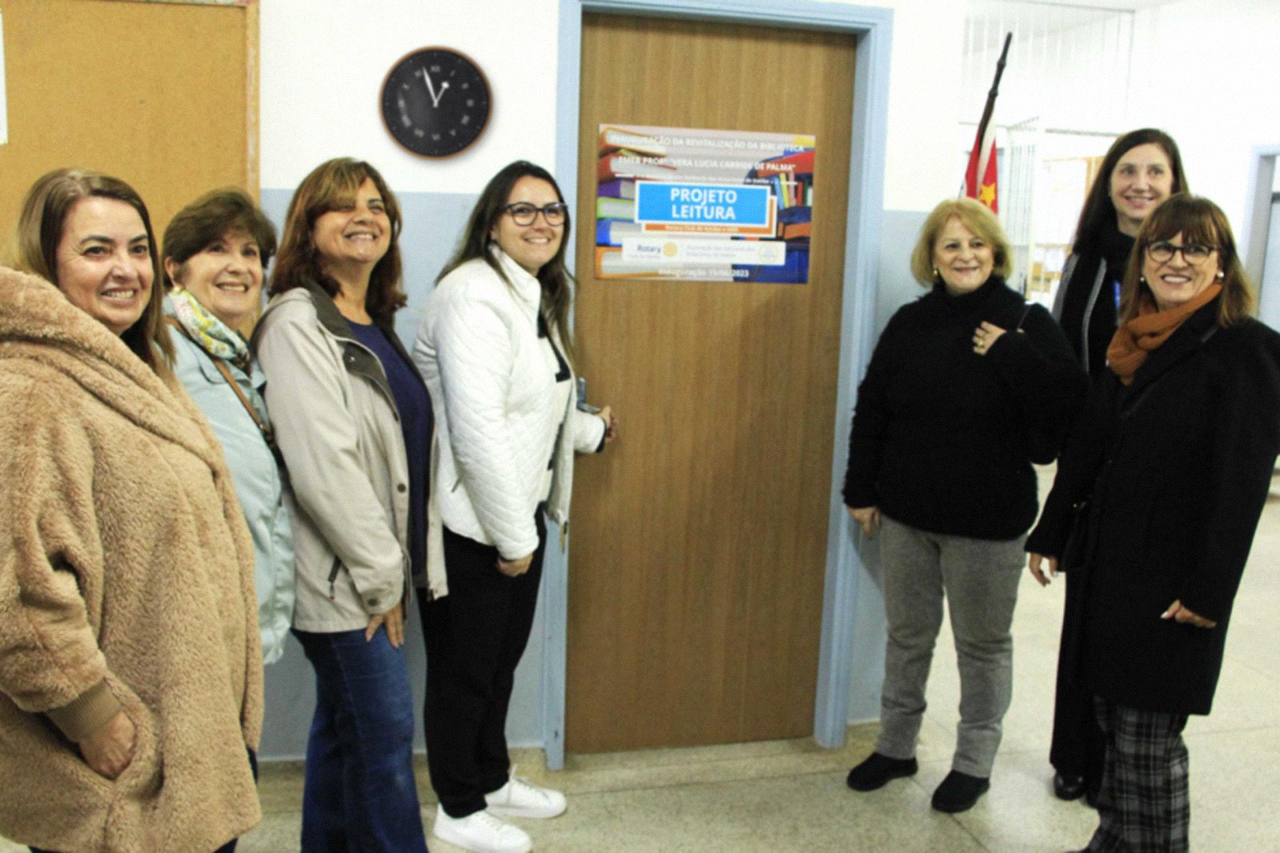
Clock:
12:57
